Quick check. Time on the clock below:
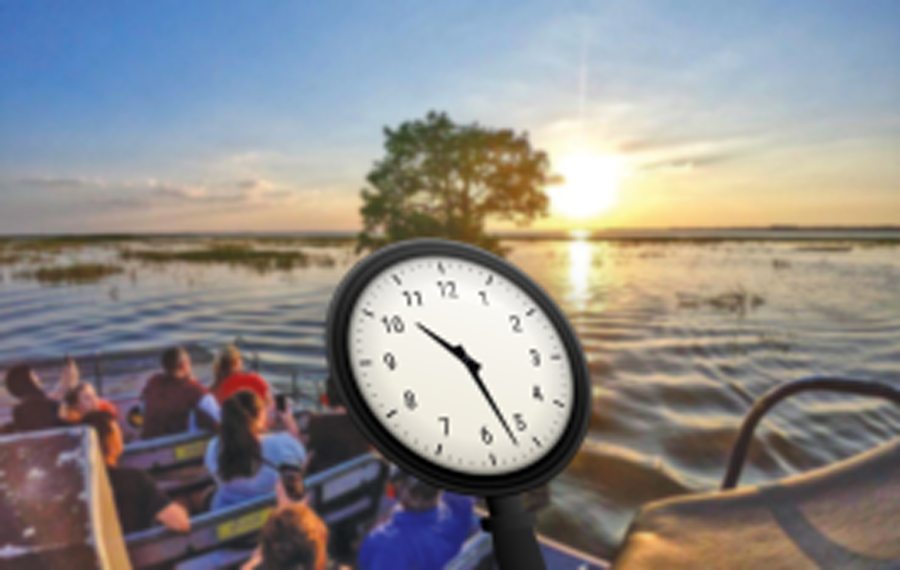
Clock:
10:27
